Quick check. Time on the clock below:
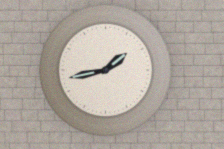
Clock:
1:43
